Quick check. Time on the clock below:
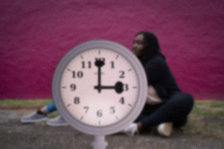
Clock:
3:00
